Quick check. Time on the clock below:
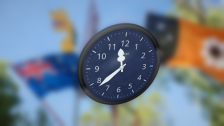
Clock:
11:38
